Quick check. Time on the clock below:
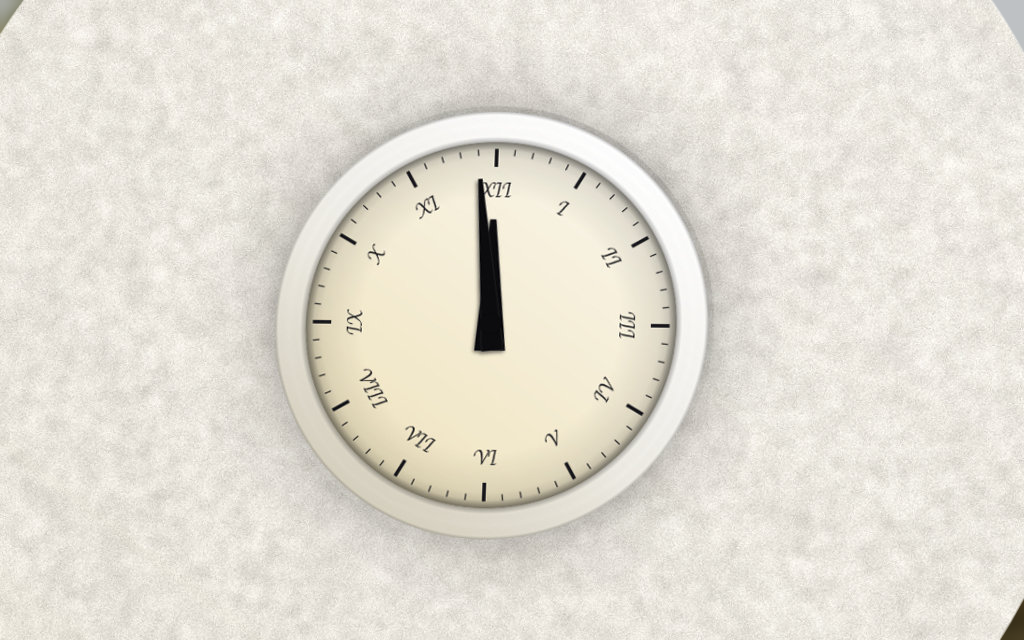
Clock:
11:59
